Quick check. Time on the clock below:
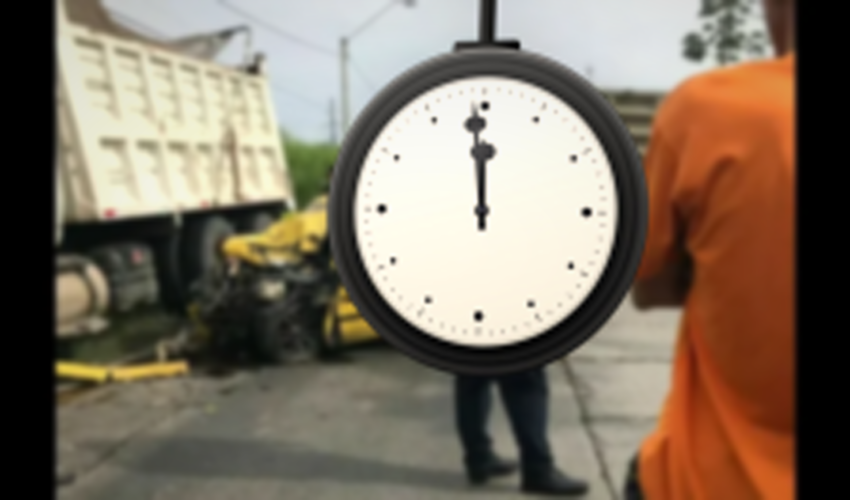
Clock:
11:59
